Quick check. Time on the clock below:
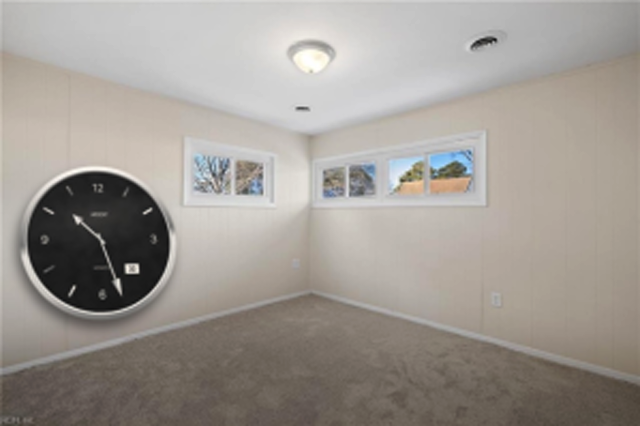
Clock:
10:27
